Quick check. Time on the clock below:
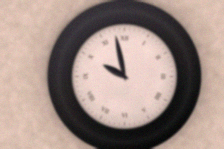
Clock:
9:58
